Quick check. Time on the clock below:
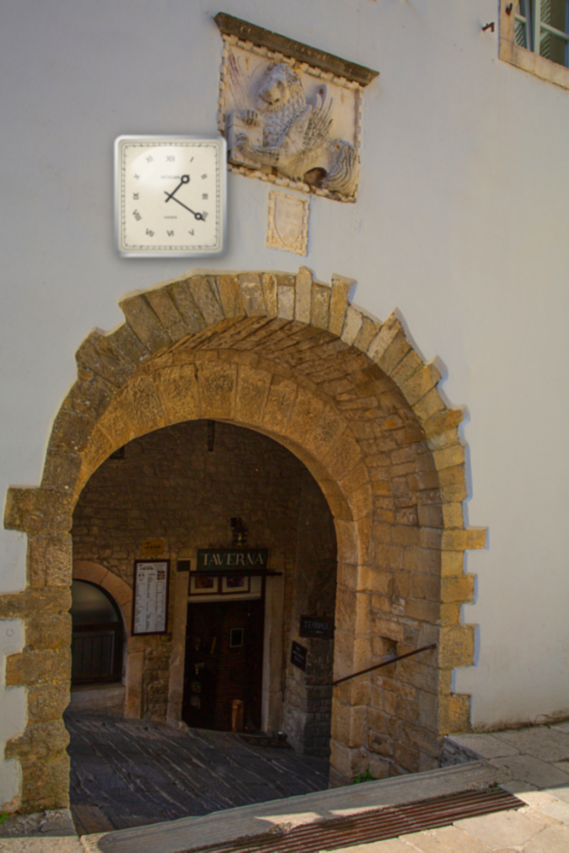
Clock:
1:21
